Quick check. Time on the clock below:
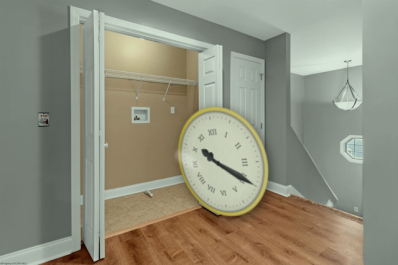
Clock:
10:20
